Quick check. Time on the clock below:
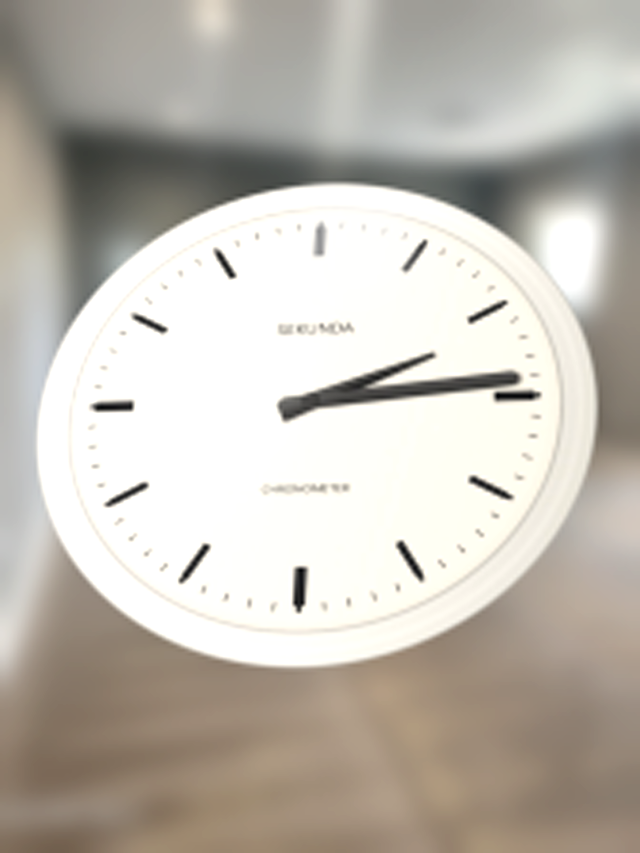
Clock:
2:14
